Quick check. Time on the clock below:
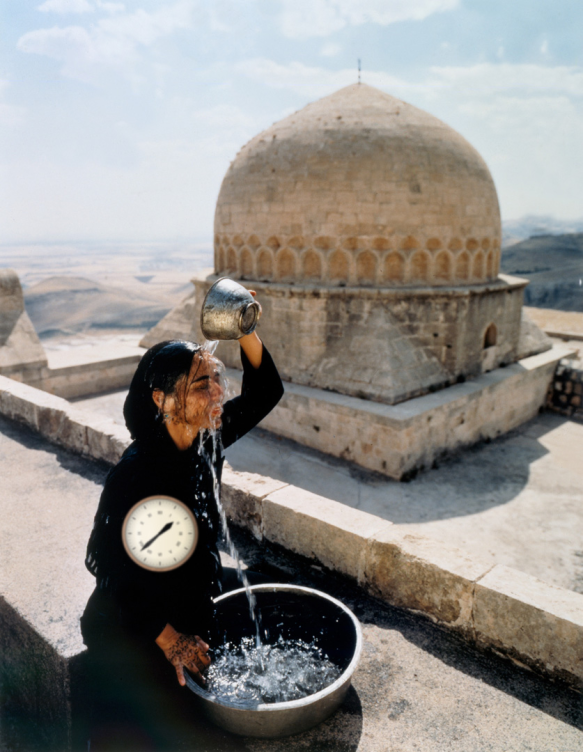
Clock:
1:38
